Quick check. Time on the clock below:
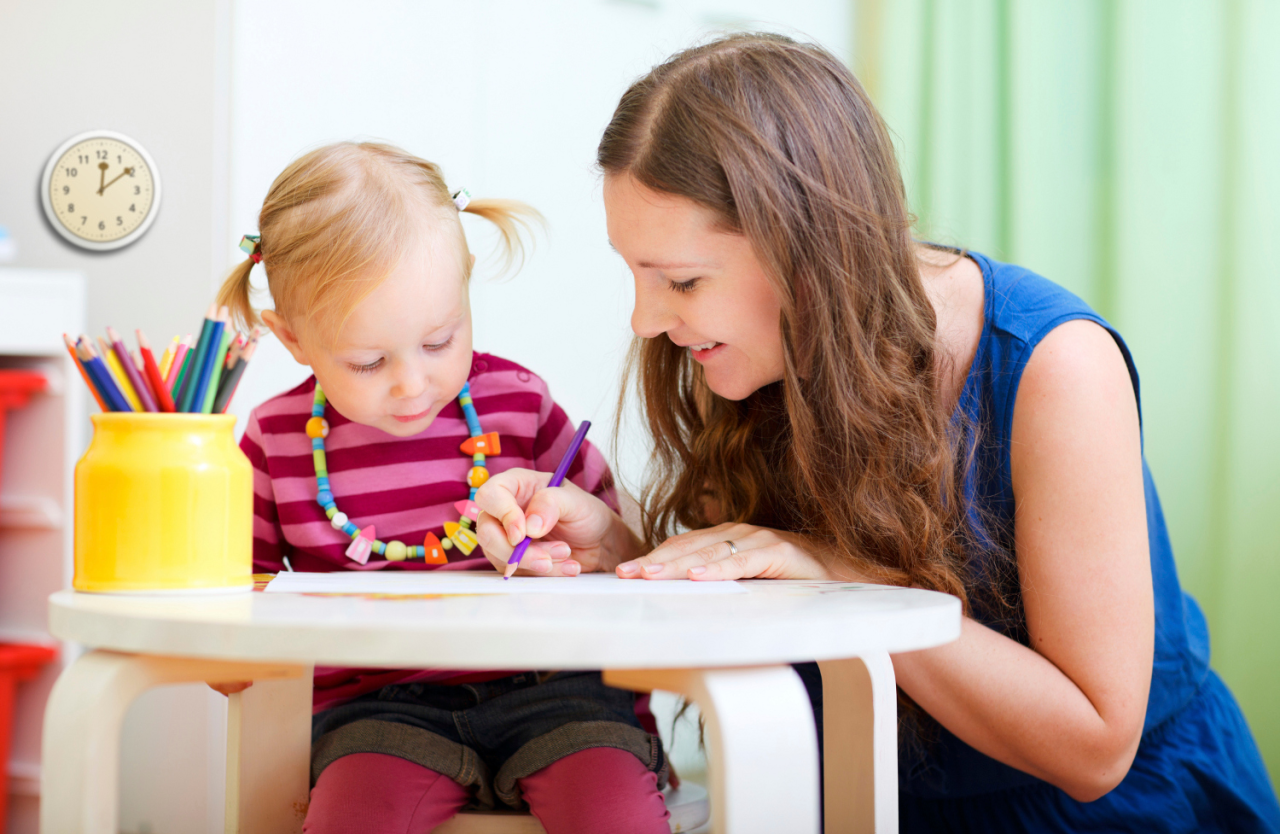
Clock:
12:09
